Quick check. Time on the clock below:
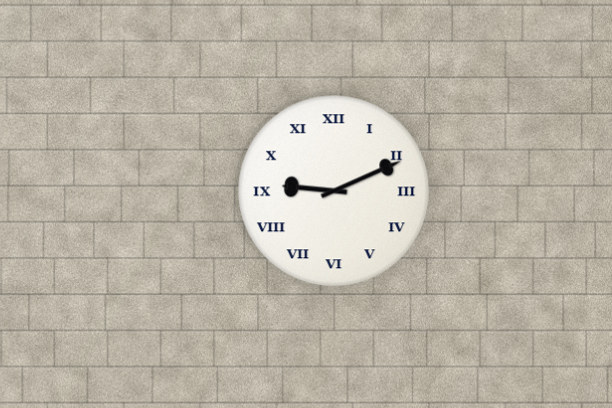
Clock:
9:11
